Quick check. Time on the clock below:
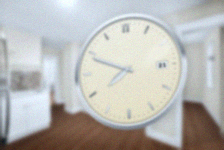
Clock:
7:49
